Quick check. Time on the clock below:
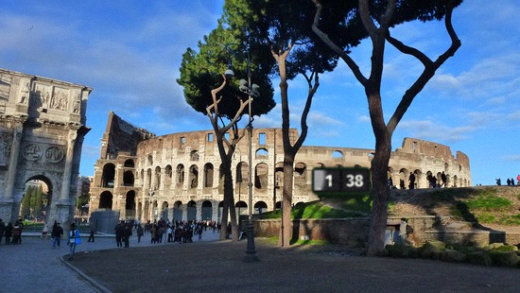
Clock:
1:38
